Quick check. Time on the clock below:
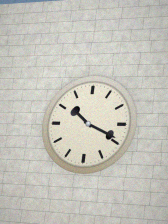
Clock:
10:19
